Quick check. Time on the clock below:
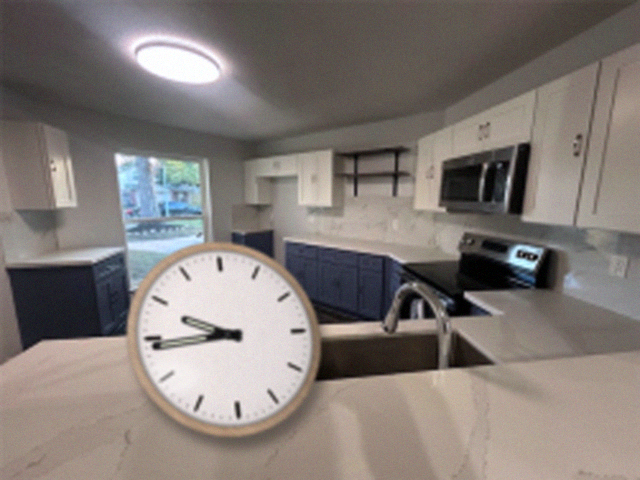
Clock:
9:44
